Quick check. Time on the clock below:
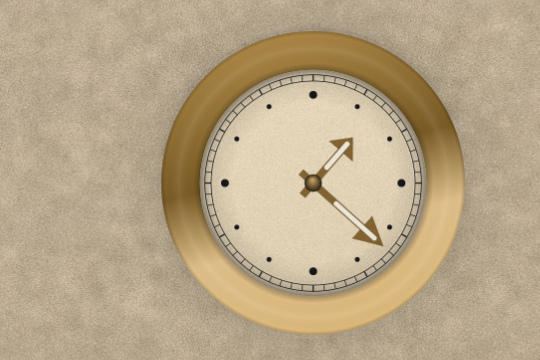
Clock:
1:22
